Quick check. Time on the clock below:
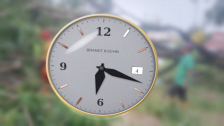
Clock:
6:18
